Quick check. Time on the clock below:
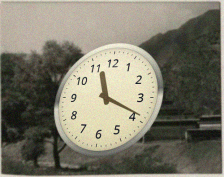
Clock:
11:19
